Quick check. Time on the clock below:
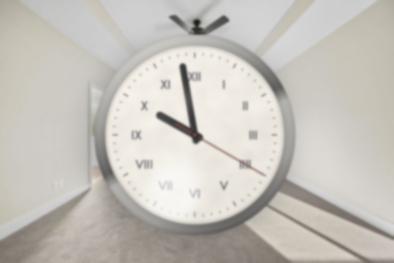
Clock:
9:58:20
